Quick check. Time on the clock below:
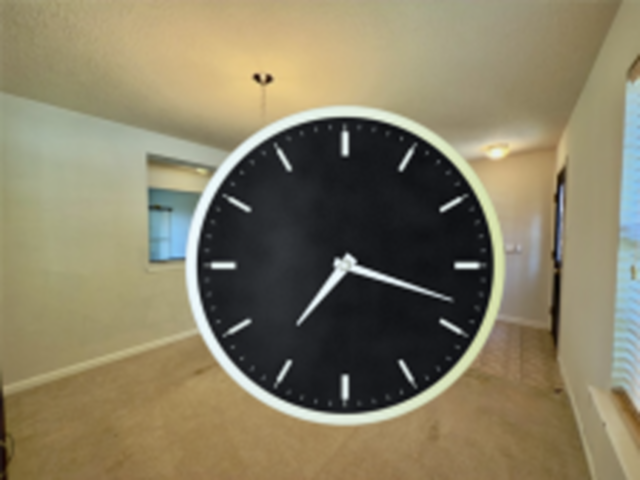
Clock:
7:18
